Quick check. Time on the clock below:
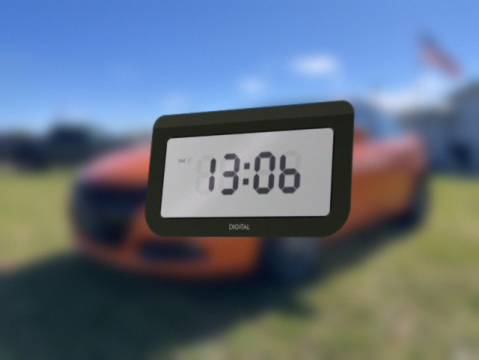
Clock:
13:06
